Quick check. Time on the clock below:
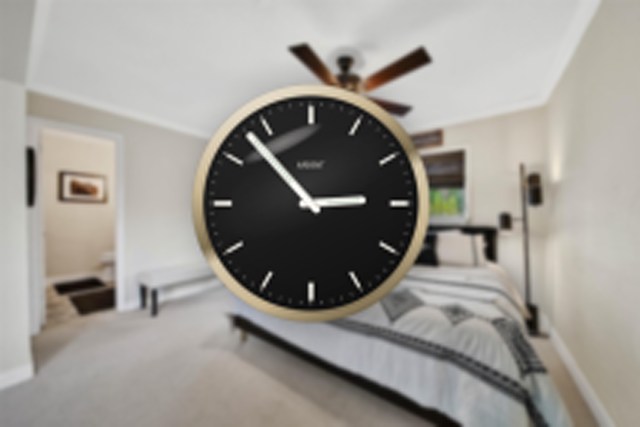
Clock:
2:53
